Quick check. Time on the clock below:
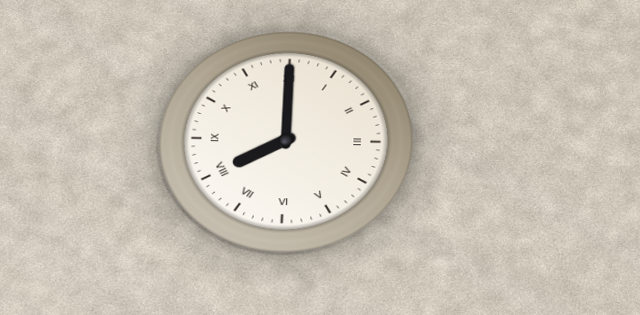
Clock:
8:00
